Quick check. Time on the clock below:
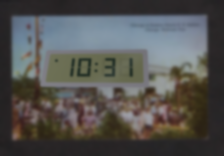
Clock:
10:31
